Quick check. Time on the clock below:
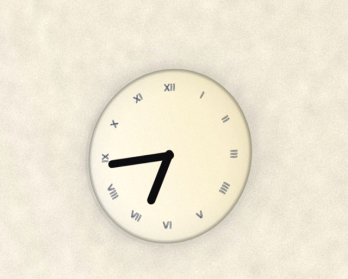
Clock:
6:44
